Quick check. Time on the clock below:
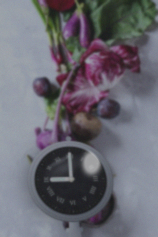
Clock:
9:00
